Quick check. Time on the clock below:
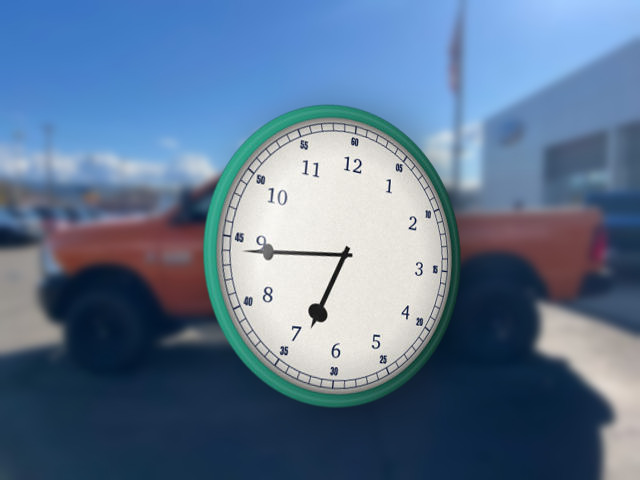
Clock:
6:44
